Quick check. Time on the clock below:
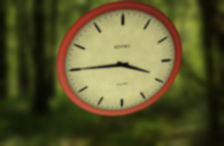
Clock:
3:45
